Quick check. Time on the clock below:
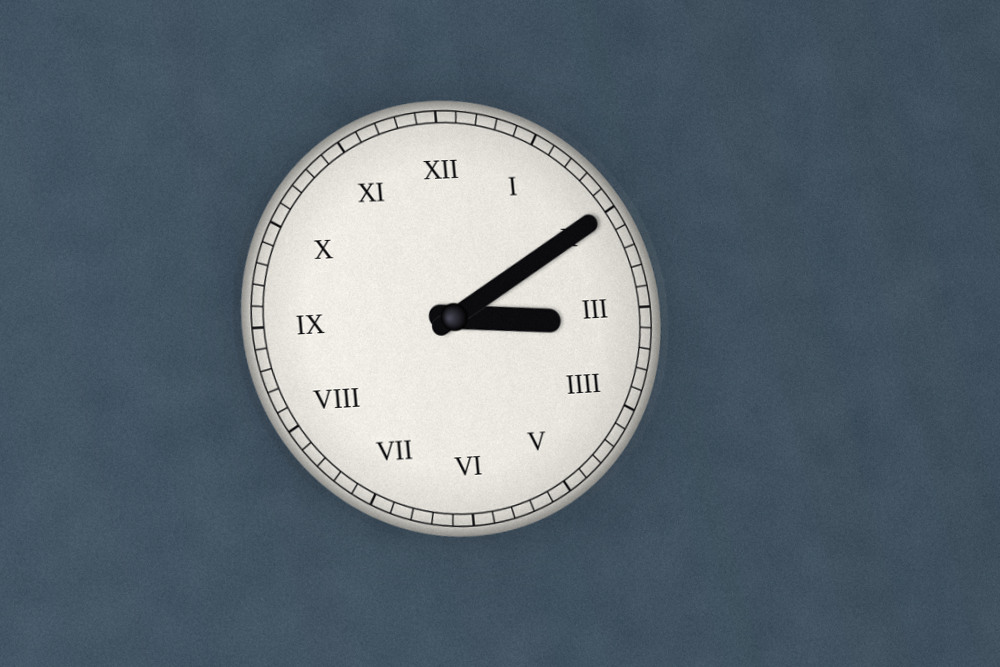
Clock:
3:10
